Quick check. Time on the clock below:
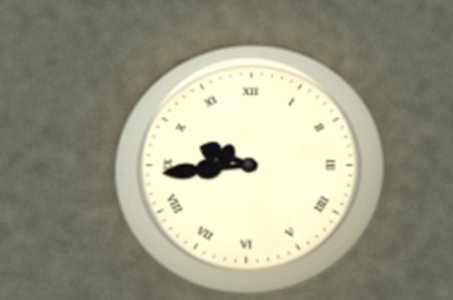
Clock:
9:44
